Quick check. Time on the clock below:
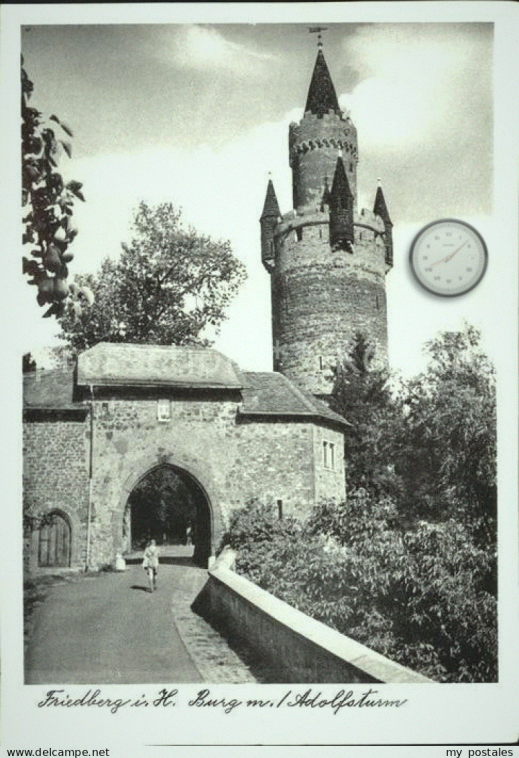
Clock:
8:08
